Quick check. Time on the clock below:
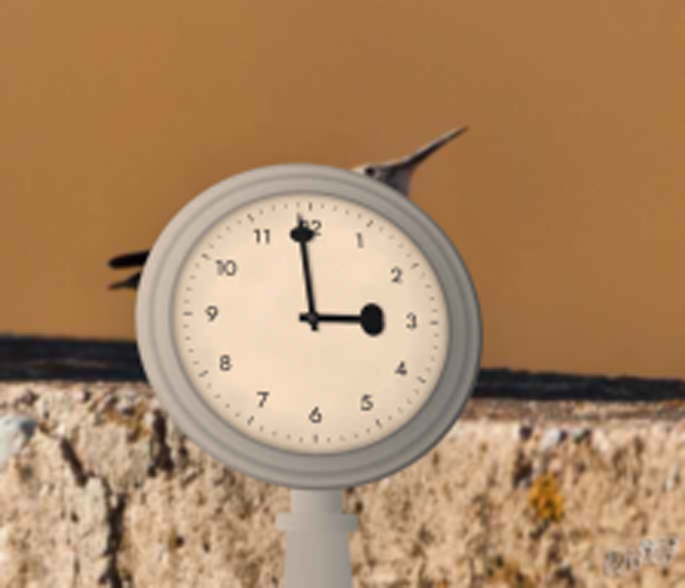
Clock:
2:59
